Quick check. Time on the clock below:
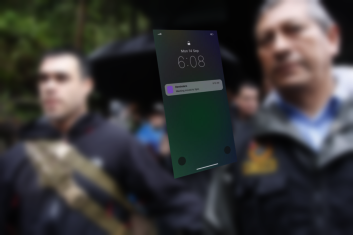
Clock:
6:08
